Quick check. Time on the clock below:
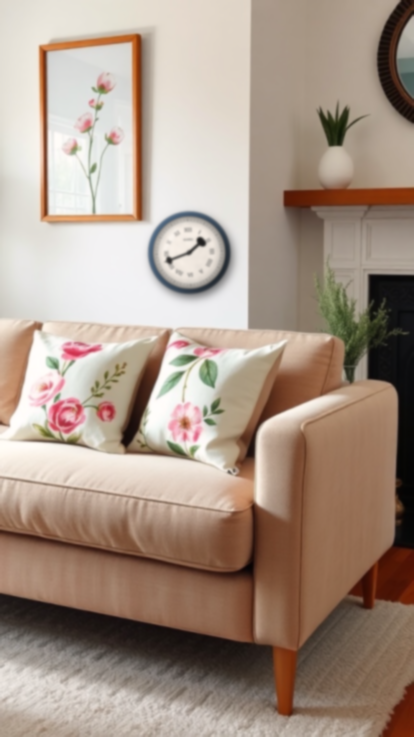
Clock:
1:42
